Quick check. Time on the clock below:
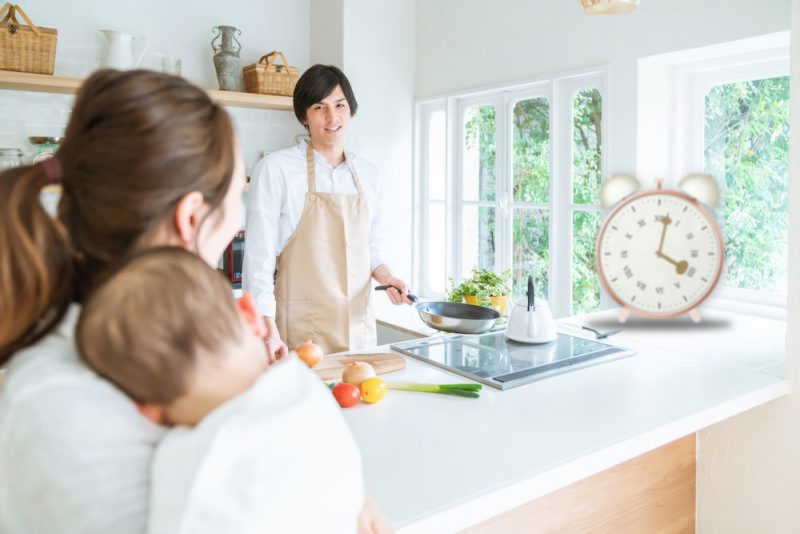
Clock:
4:02
